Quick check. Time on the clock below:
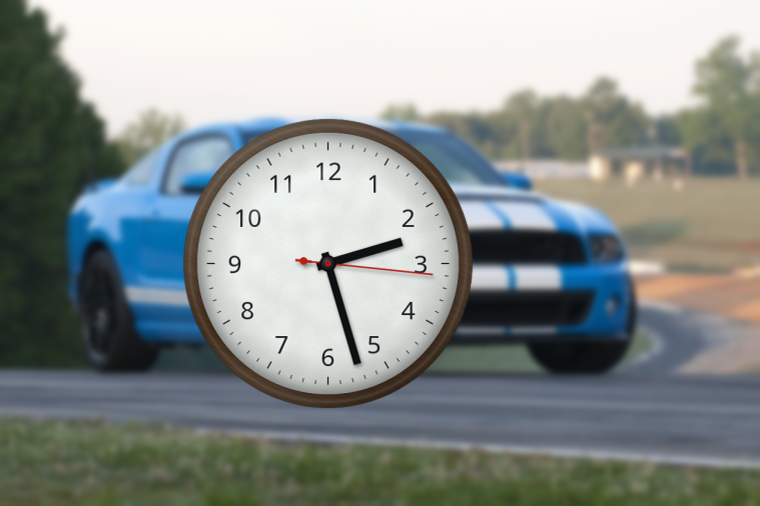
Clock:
2:27:16
